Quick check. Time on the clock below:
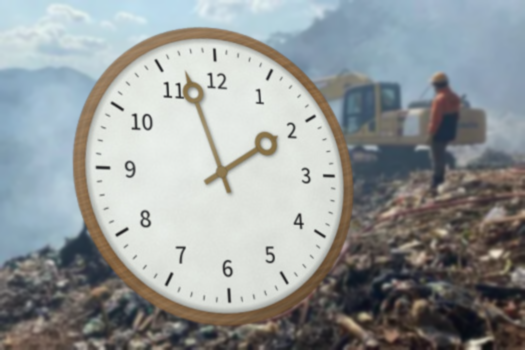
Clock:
1:57
